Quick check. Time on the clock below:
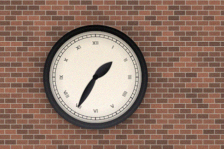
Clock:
1:35
